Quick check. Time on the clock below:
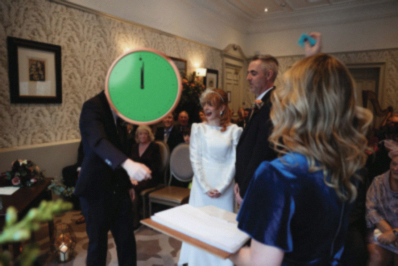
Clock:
12:01
